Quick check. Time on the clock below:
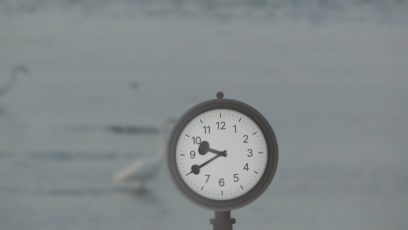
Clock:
9:40
